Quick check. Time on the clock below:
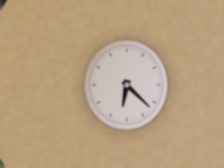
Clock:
6:22
